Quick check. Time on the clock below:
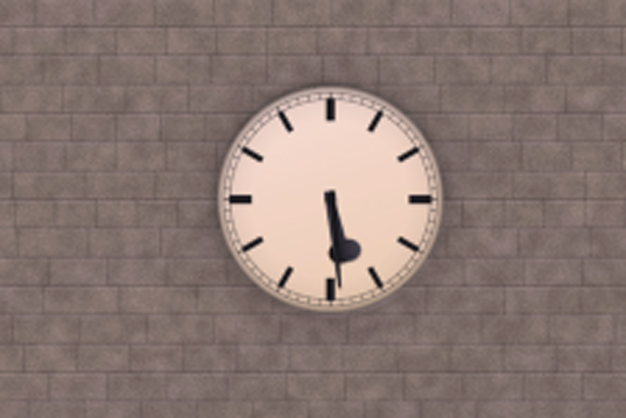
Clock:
5:29
